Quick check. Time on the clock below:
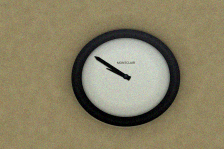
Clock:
9:51
